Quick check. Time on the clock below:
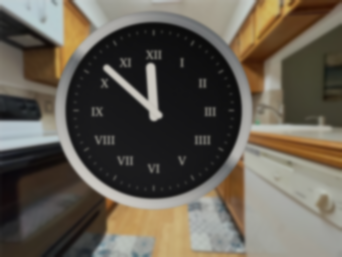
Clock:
11:52
